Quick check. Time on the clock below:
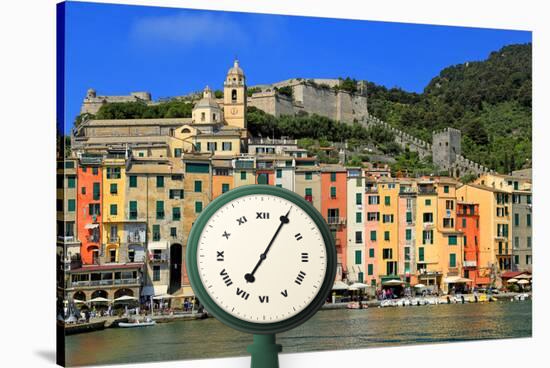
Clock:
7:05
